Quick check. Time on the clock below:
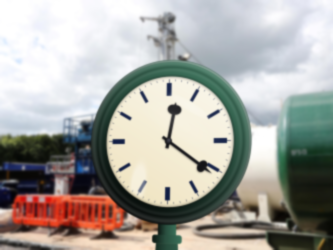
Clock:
12:21
